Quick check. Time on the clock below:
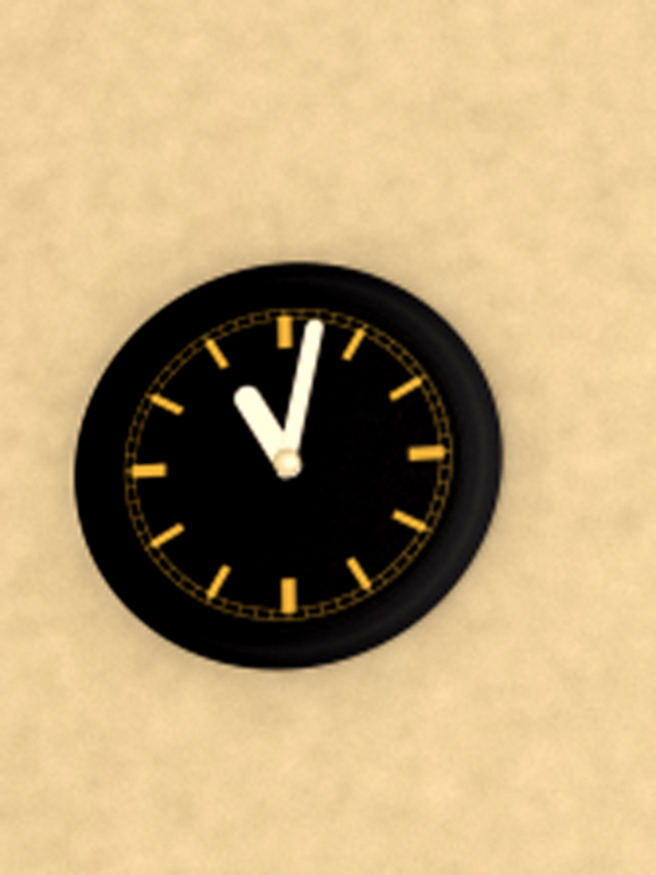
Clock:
11:02
